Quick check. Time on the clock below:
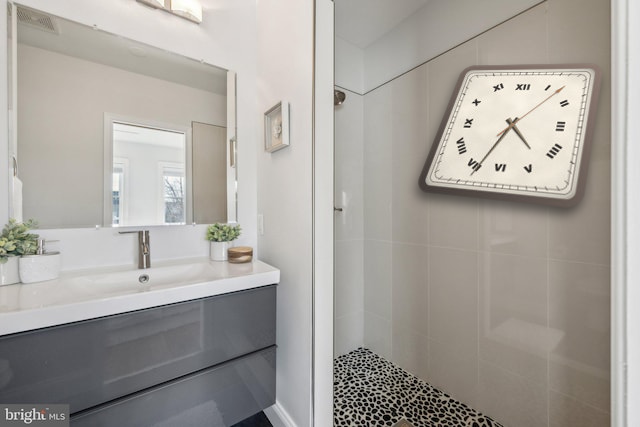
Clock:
4:34:07
